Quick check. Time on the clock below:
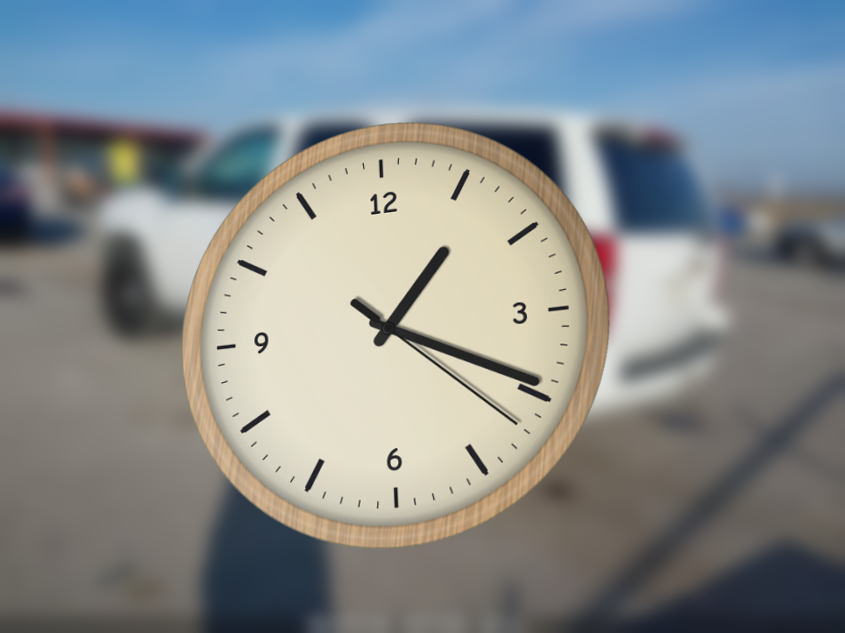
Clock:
1:19:22
